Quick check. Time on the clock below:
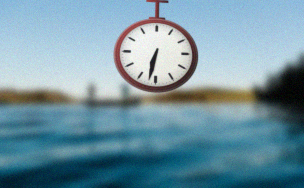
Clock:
6:32
